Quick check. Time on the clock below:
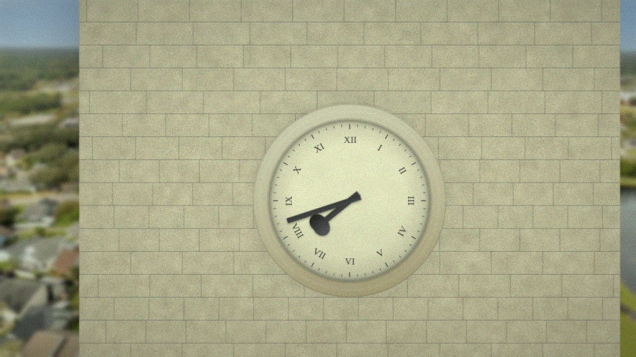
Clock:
7:42
